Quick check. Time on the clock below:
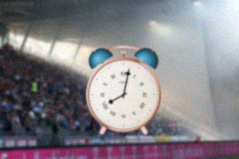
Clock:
8:02
